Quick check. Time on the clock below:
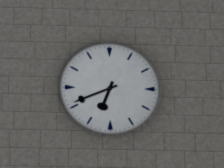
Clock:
6:41
